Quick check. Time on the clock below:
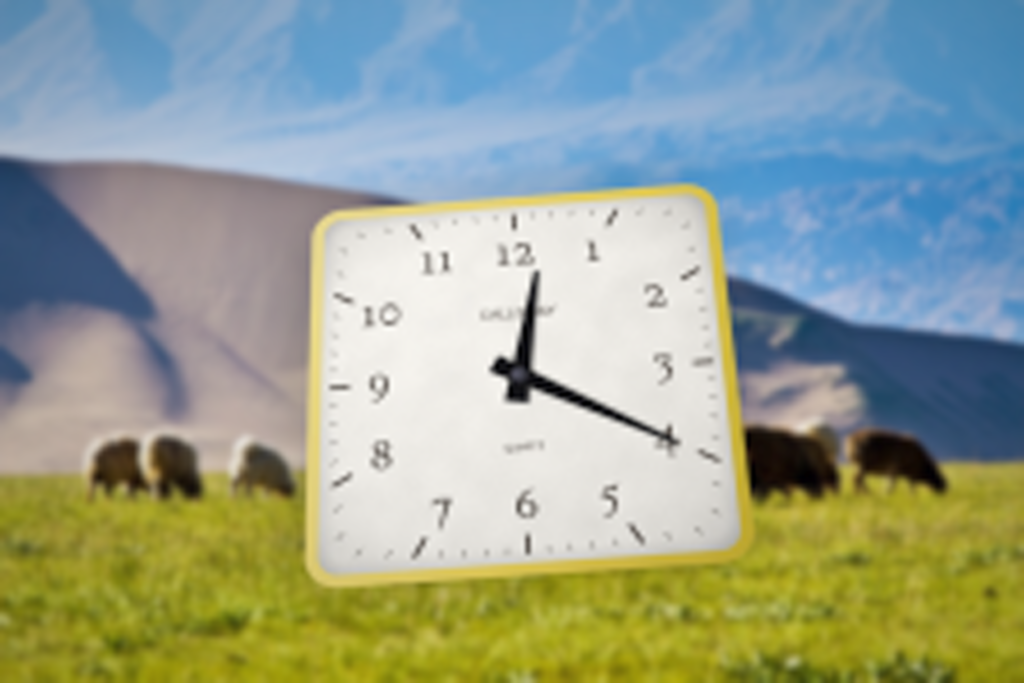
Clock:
12:20
